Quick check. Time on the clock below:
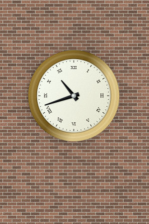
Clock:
10:42
